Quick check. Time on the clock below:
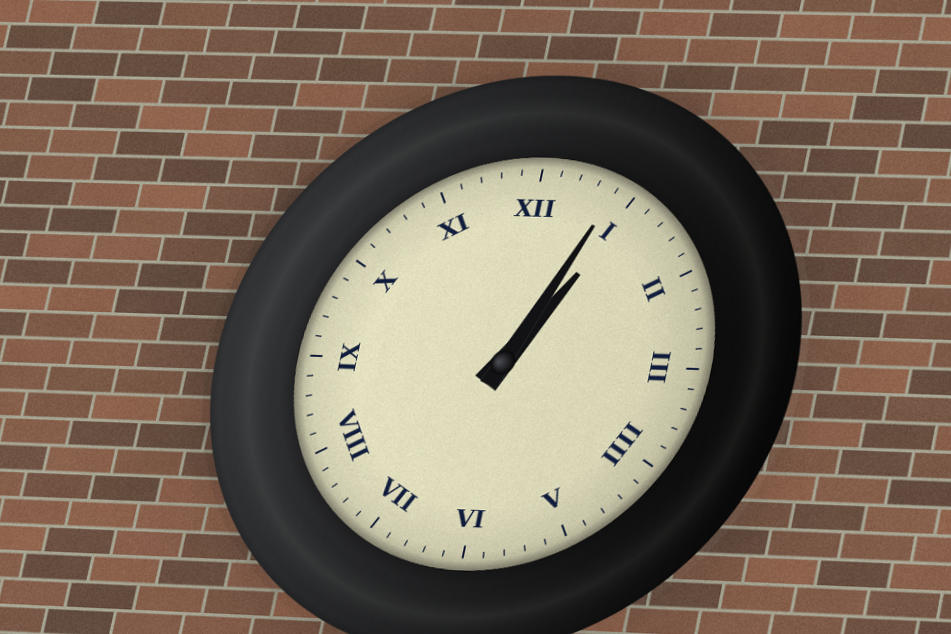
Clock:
1:04
